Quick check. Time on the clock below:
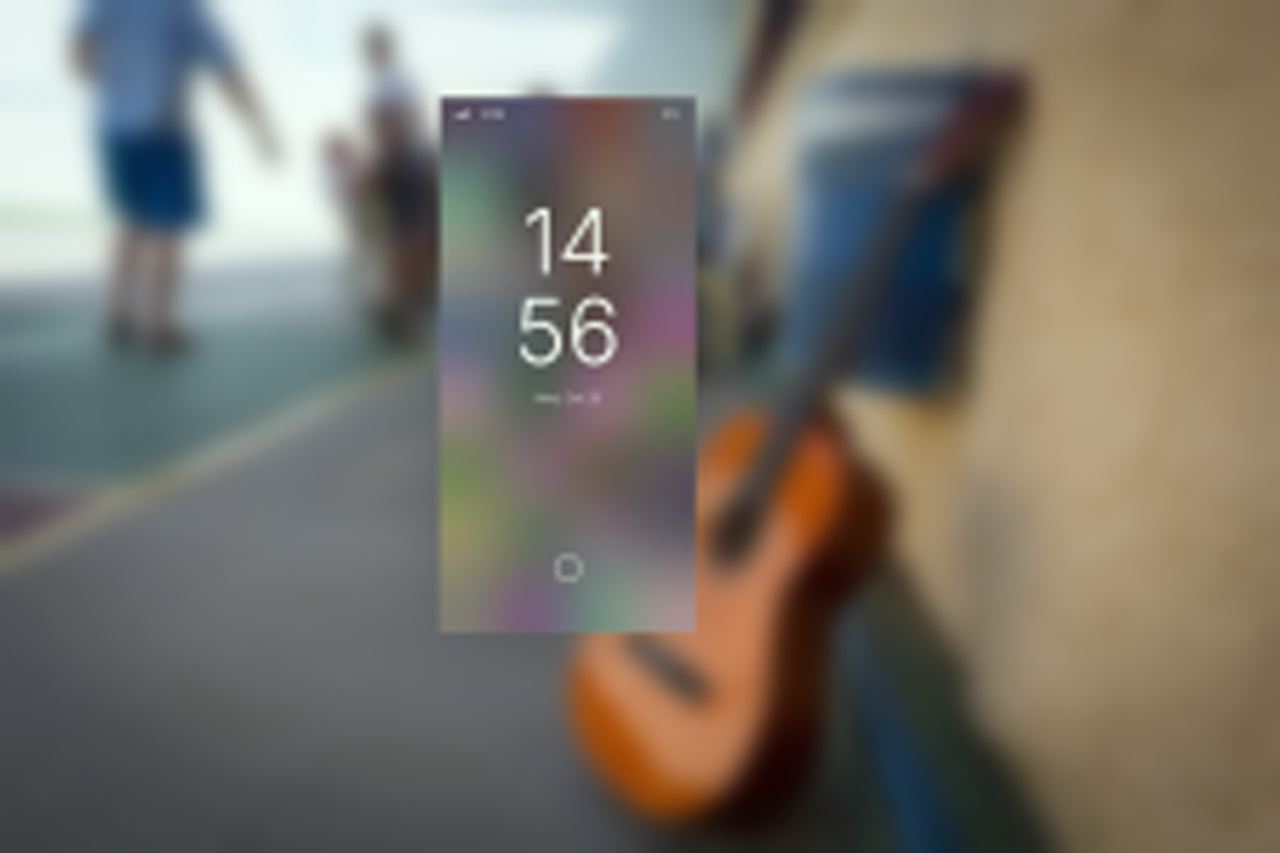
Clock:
14:56
